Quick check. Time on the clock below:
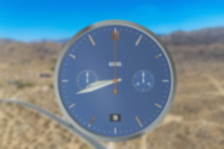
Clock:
8:42
